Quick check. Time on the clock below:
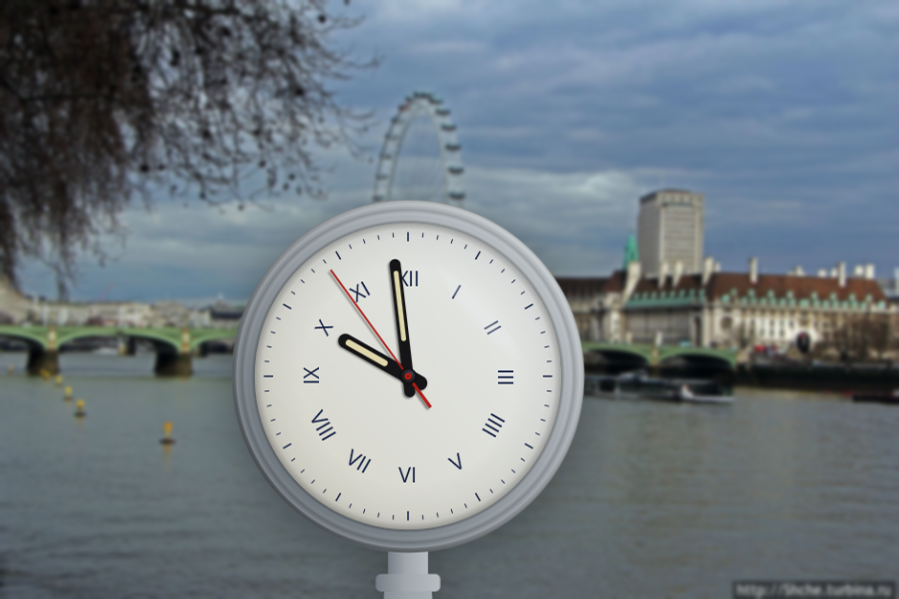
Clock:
9:58:54
